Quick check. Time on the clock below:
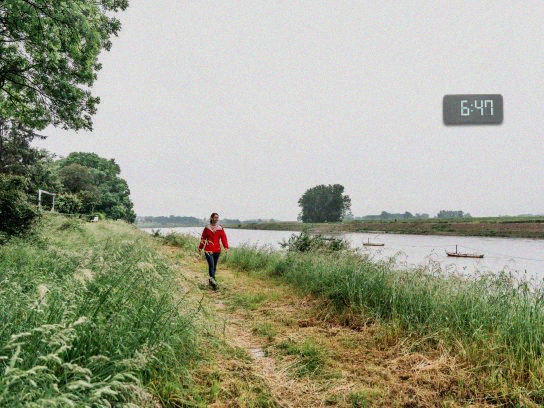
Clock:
6:47
